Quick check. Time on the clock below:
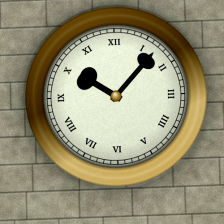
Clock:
10:07
